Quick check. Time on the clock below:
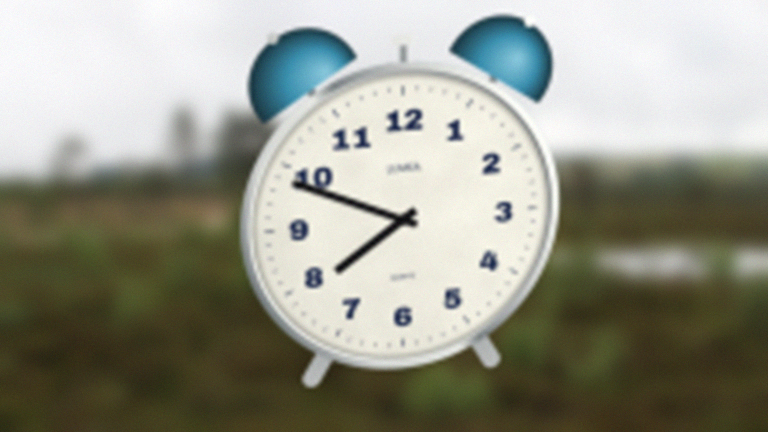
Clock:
7:49
